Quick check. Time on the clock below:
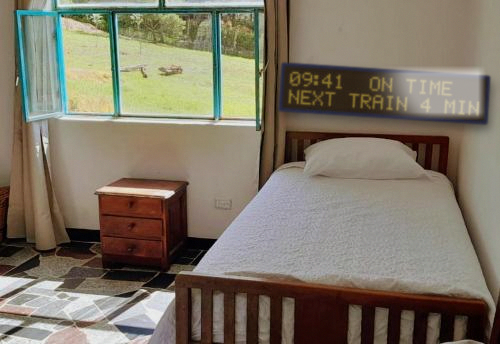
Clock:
9:41
